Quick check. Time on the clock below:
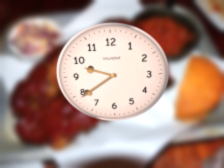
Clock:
9:39
